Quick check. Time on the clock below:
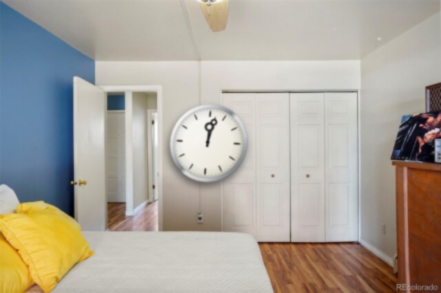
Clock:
12:02
